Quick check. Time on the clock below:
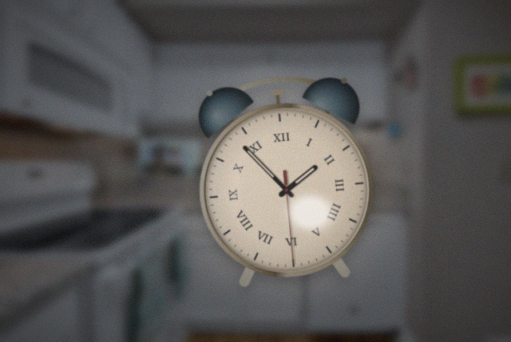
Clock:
1:53:30
